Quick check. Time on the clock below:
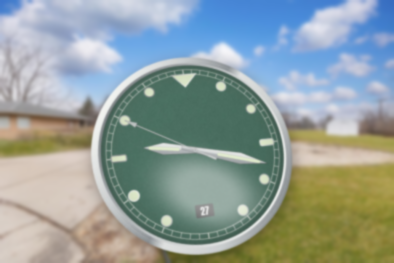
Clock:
9:17:50
